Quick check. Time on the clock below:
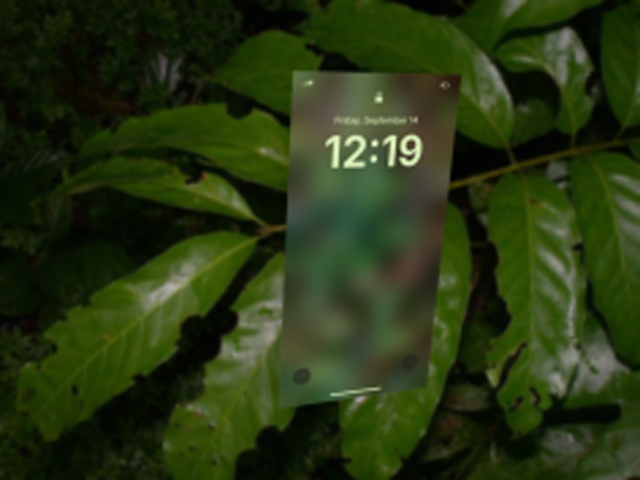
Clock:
12:19
